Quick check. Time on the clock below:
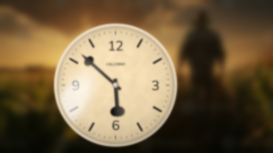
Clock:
5:52
